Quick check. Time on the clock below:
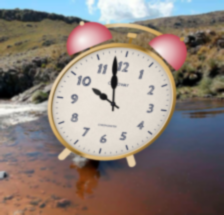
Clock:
9:58
